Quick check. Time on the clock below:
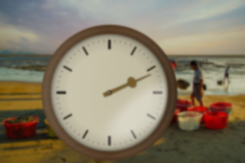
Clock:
2:11
